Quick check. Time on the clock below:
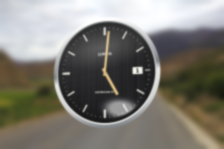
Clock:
5:01
